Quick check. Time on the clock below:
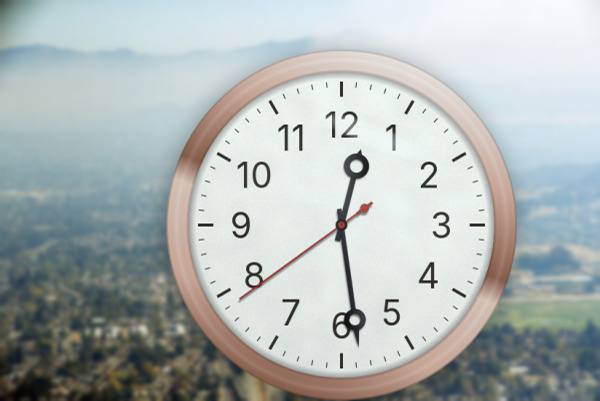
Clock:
12:28:39
